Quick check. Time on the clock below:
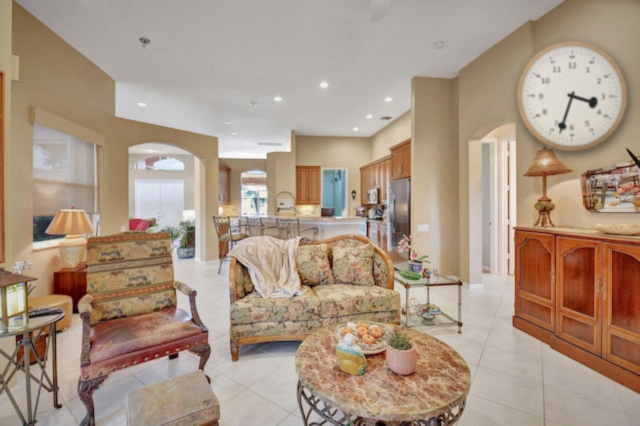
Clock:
3:33
